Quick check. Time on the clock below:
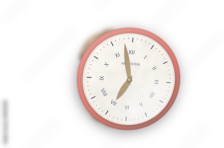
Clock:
6:58
